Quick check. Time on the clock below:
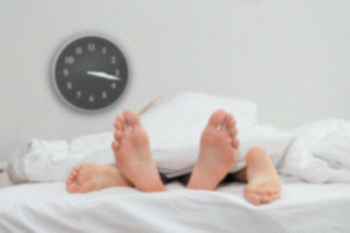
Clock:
3:17
